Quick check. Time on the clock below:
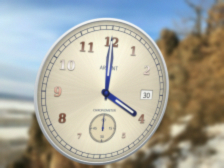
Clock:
4:00
